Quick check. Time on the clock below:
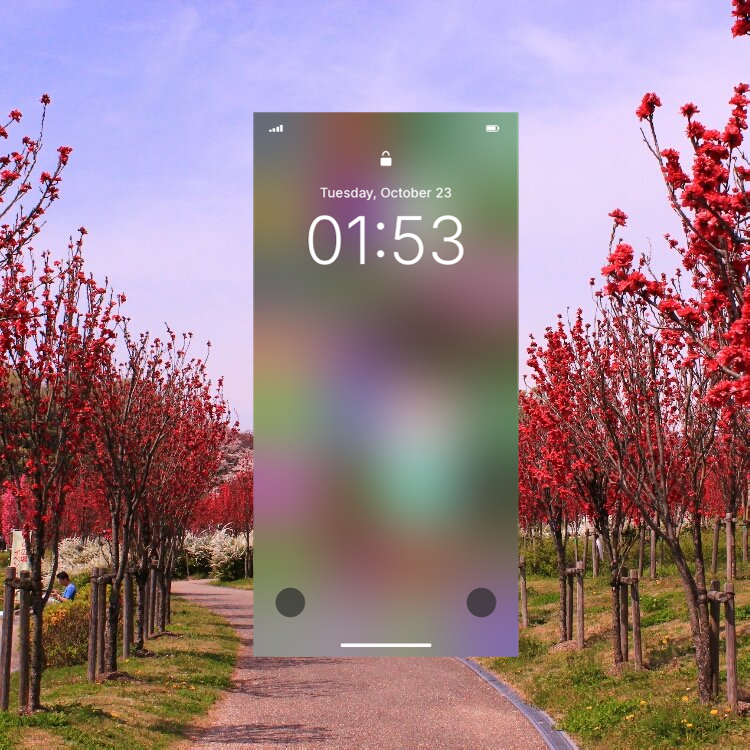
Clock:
1:53
